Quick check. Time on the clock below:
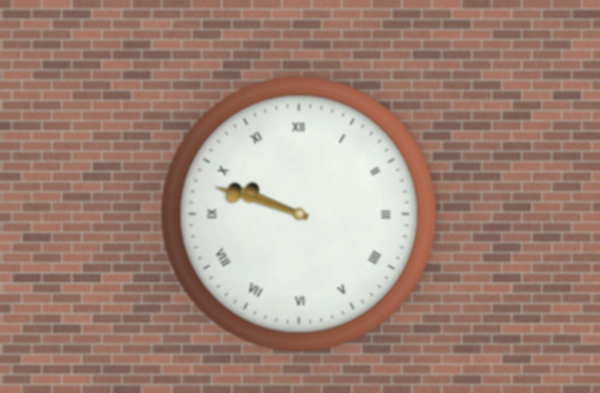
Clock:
9:48
